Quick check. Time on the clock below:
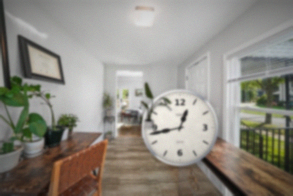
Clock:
12:43
